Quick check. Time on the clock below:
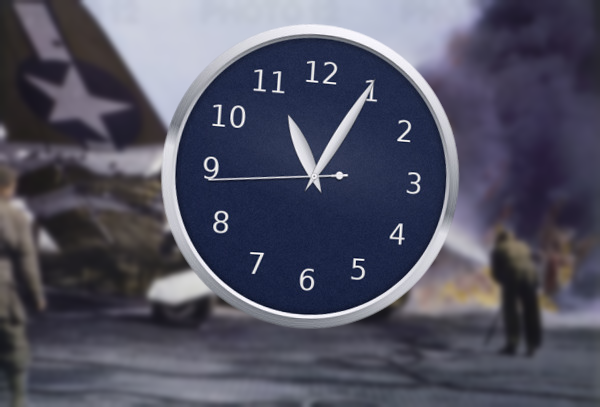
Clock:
11:04:44
